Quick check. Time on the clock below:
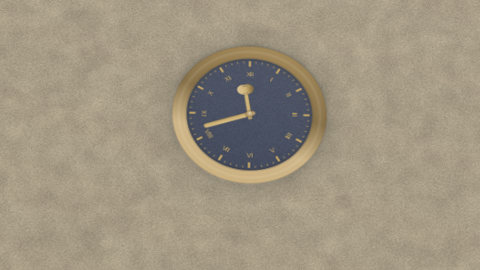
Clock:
11:42
